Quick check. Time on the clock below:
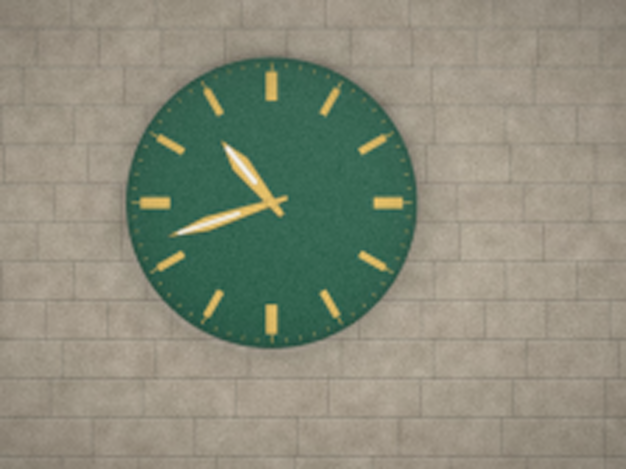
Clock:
10:42
